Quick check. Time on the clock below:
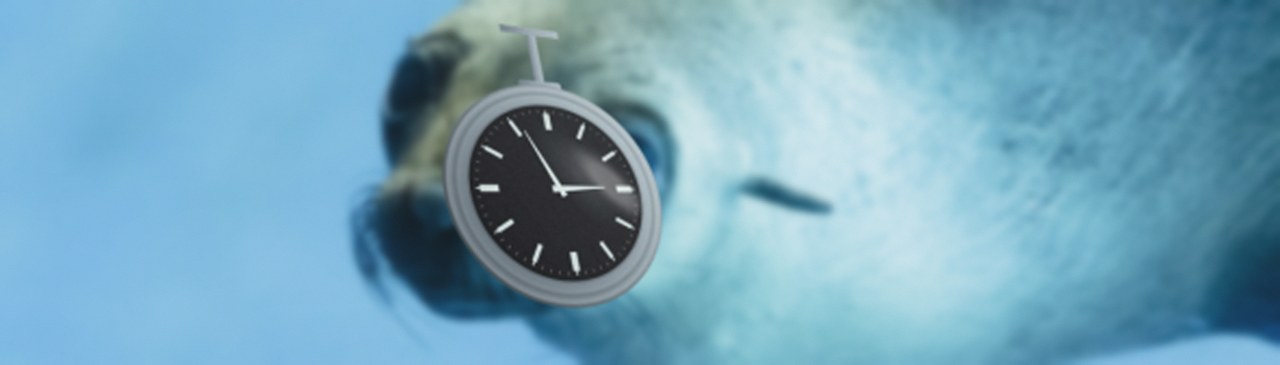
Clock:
2:56
